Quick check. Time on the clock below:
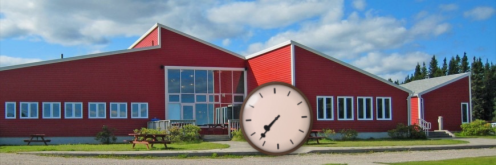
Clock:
7:37
